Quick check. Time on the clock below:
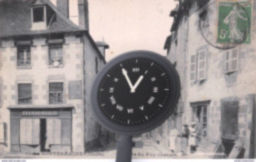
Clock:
12:55
